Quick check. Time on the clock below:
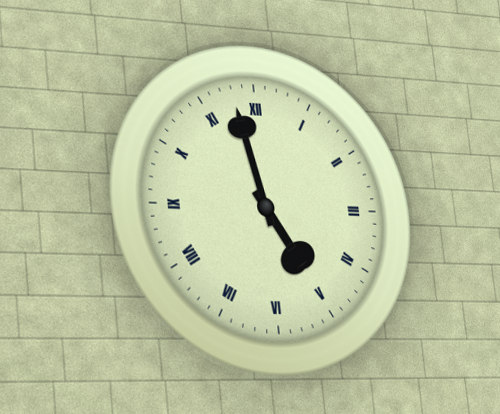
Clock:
4:58
